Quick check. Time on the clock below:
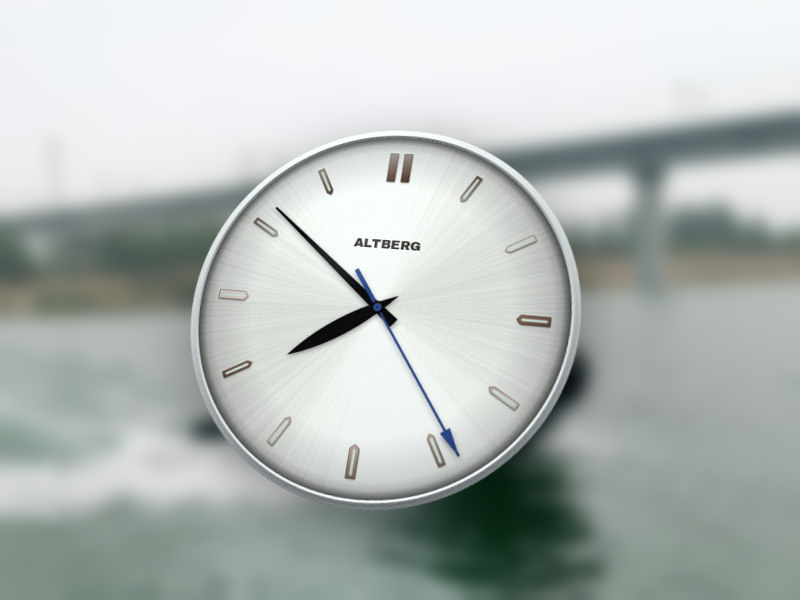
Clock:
7:51:24
